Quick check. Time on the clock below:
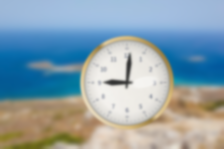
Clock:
9:01
